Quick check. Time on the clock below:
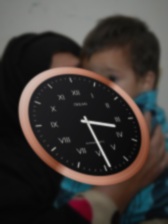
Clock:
3:29
